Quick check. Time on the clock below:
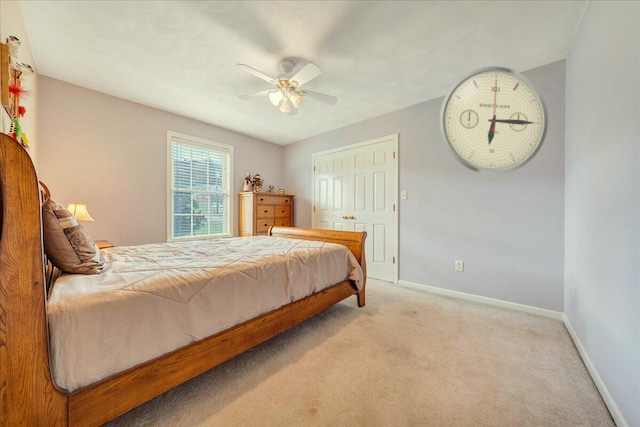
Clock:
6:15
